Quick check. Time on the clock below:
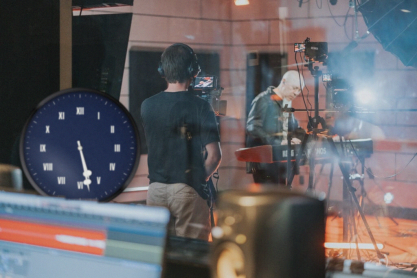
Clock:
5:28
